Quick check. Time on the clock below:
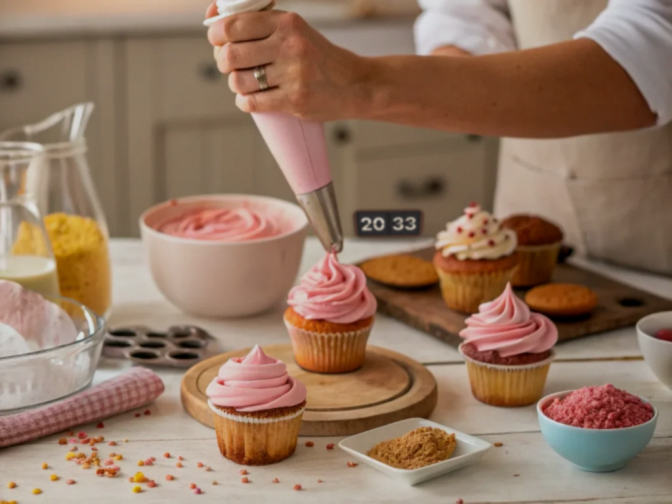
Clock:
20:33
